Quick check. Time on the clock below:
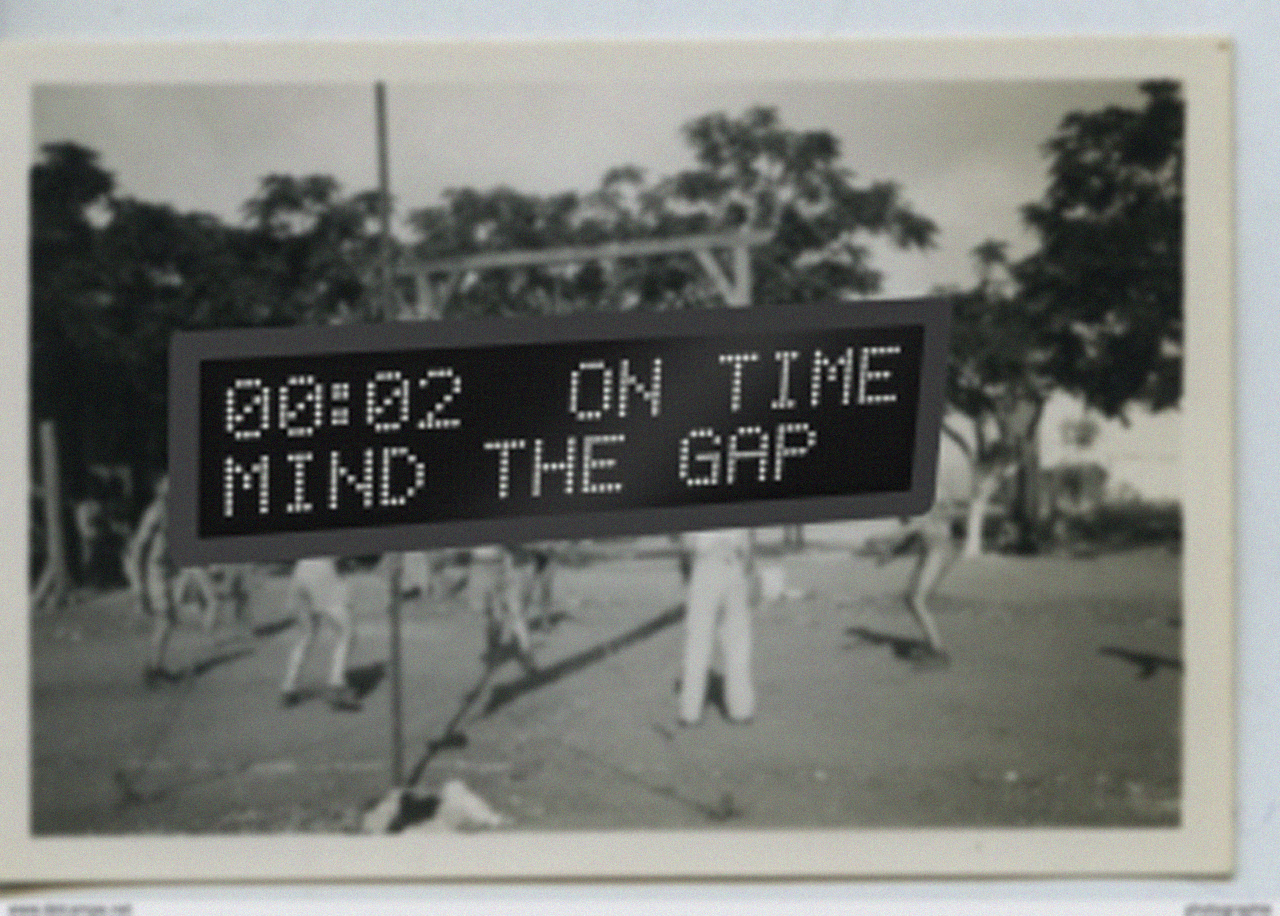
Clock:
0:02
